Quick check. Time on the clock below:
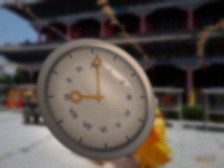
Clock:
9:01
